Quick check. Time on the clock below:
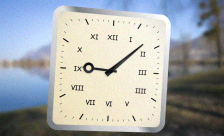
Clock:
9:08
